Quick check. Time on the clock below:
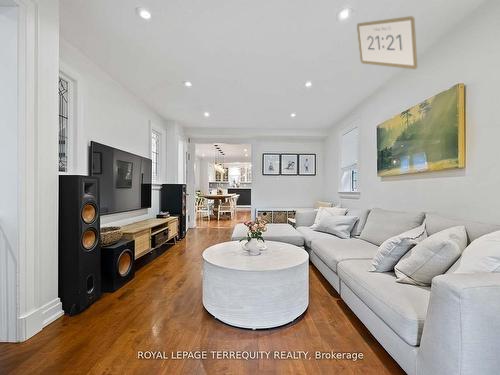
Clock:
21:21
